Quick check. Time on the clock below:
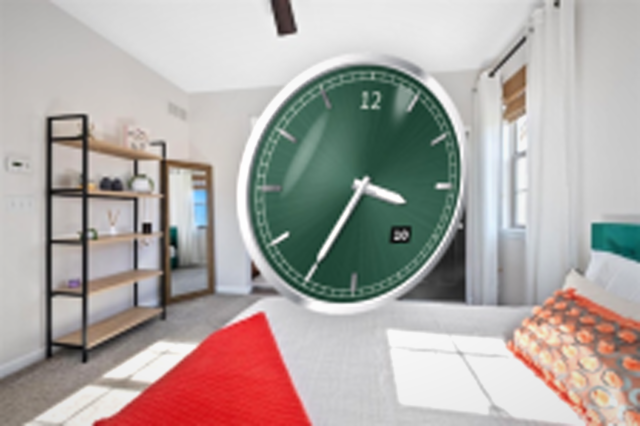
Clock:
3:35
